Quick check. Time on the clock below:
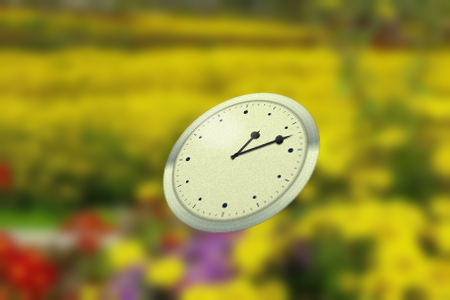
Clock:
1:12
